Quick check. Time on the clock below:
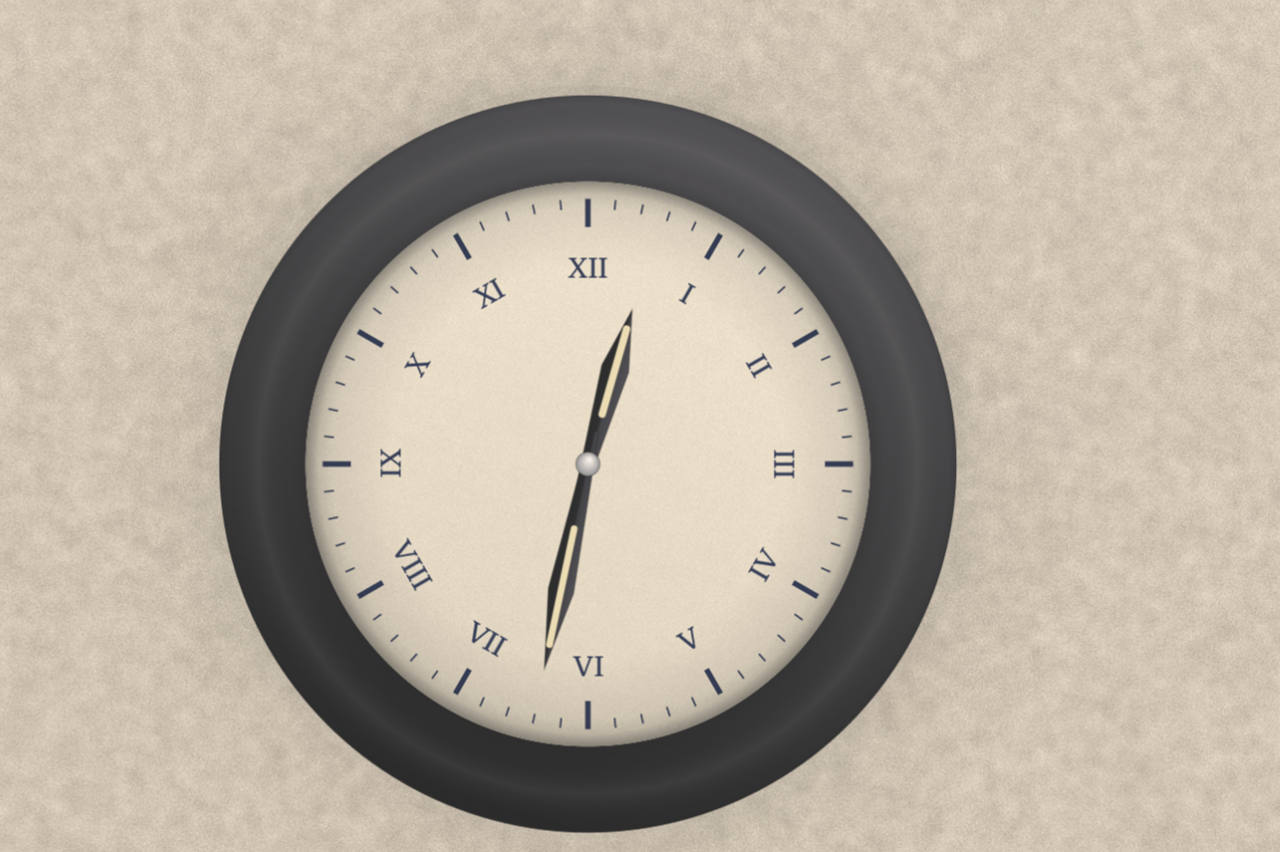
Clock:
12:32
